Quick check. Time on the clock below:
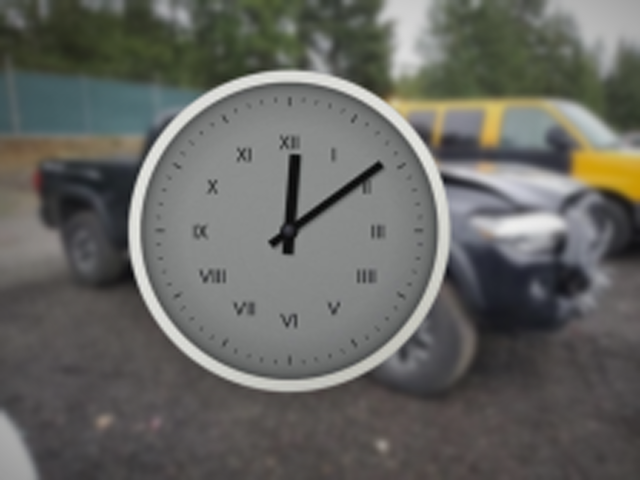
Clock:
12:09
